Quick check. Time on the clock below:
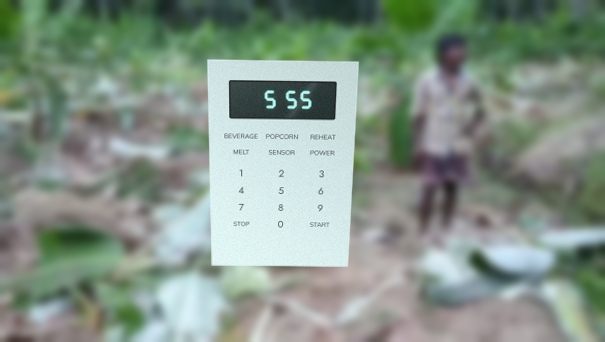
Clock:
5:55
